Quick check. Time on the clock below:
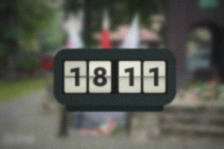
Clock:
18:11
